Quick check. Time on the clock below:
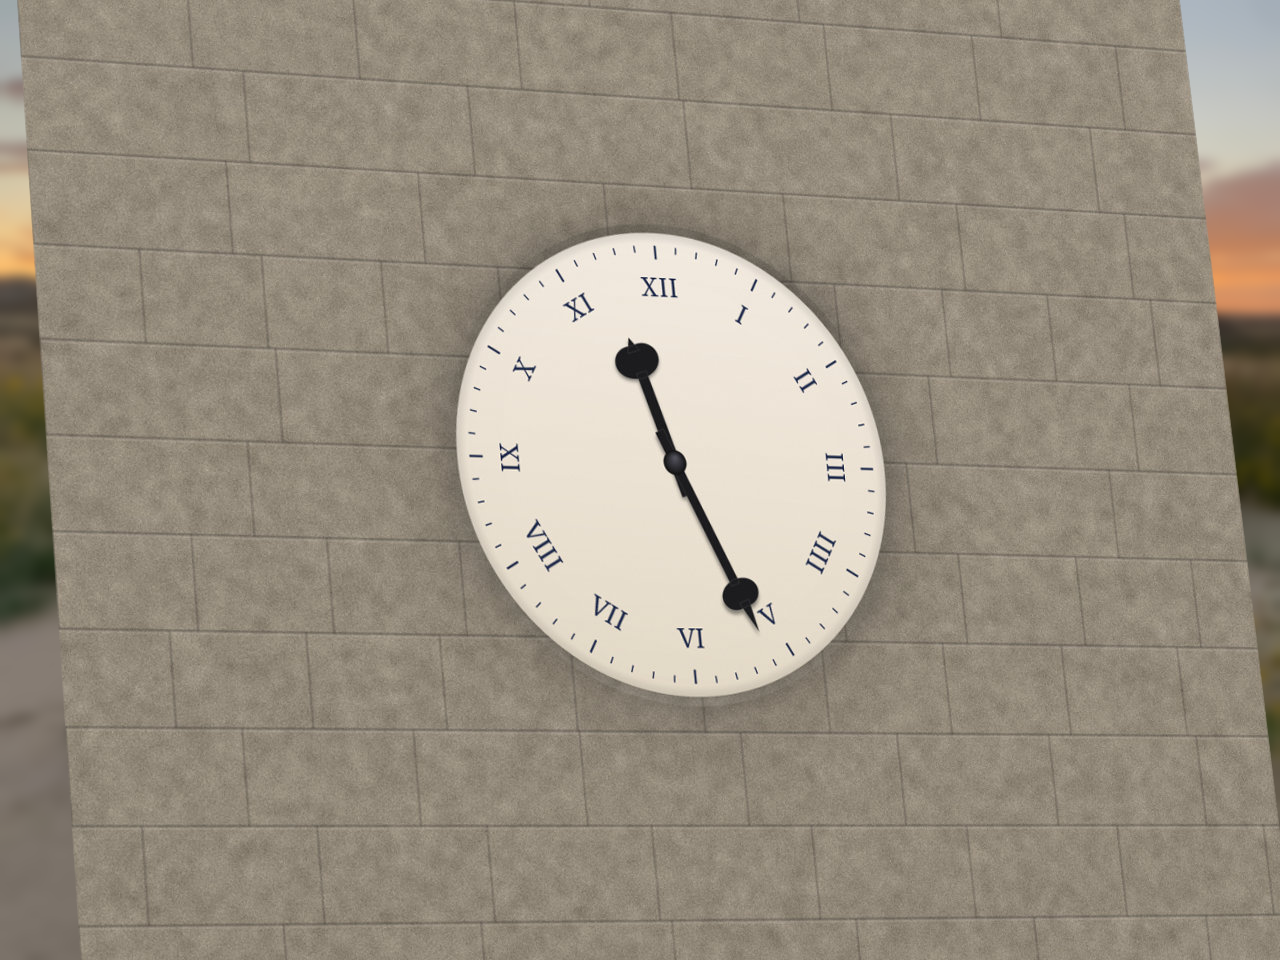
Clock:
11:26
